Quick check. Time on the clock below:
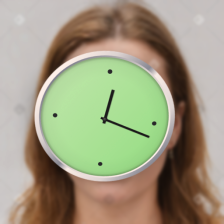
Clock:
12:18
